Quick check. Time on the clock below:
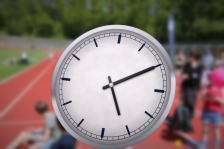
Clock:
5:10
